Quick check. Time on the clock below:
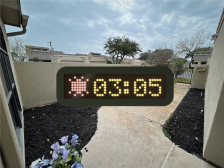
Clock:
3:05
